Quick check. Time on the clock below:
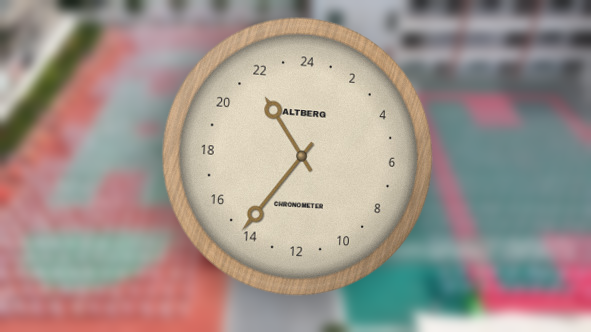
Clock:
21:36
